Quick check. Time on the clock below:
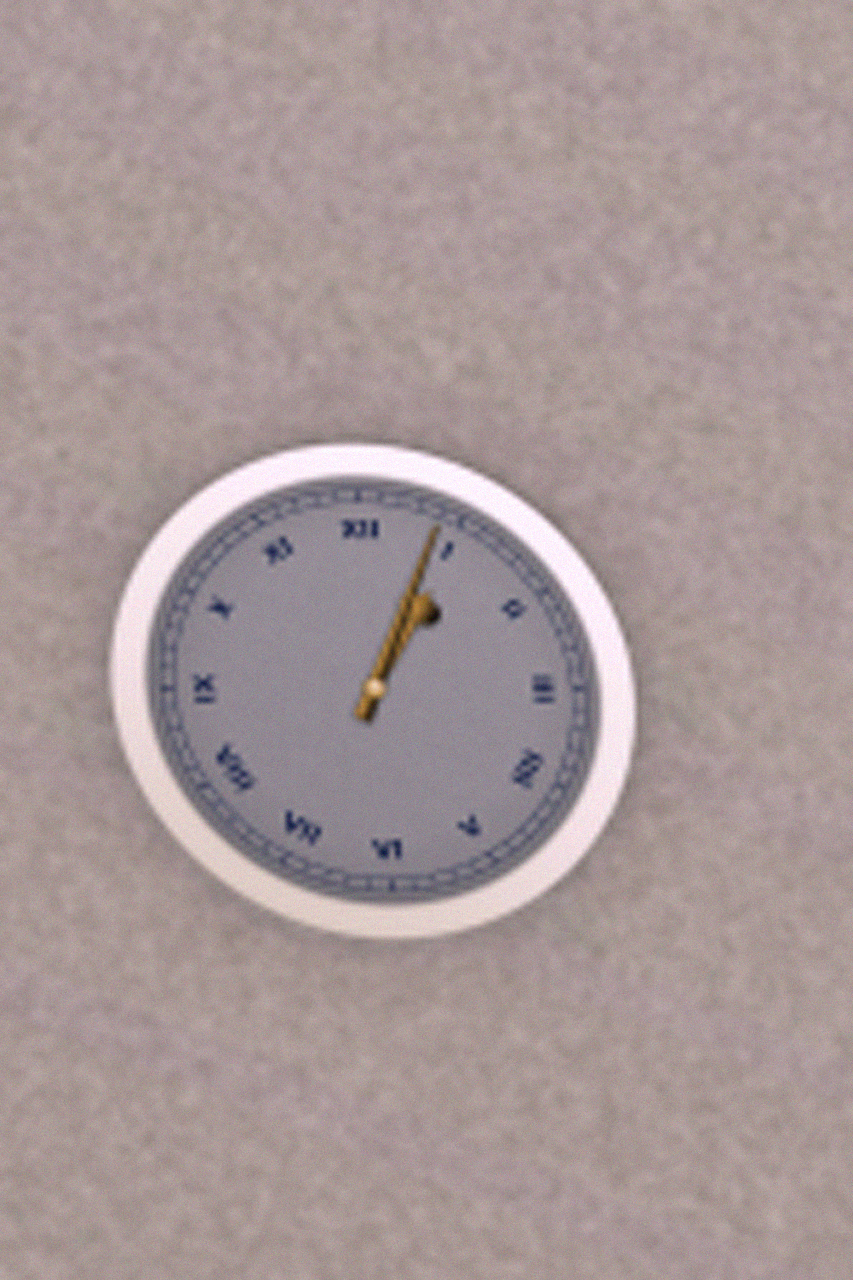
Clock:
1:04
